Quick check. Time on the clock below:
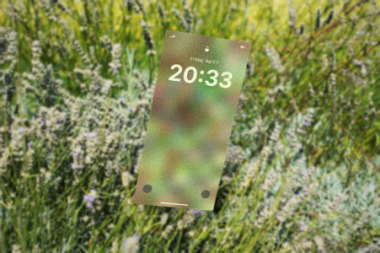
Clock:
20:33
